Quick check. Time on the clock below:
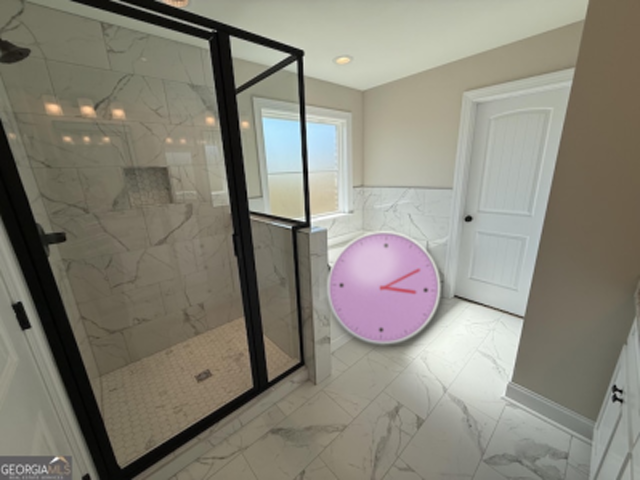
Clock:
3:10
